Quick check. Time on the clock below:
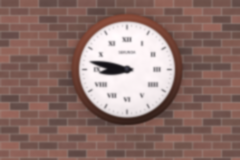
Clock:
8:47
